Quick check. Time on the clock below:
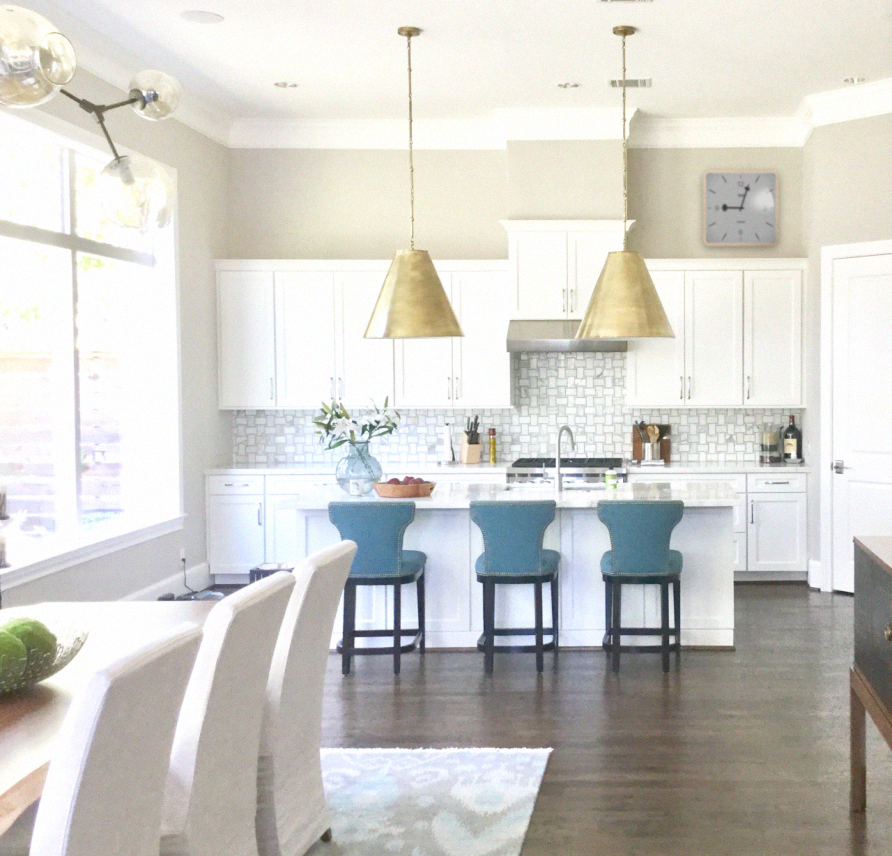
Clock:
9:03
